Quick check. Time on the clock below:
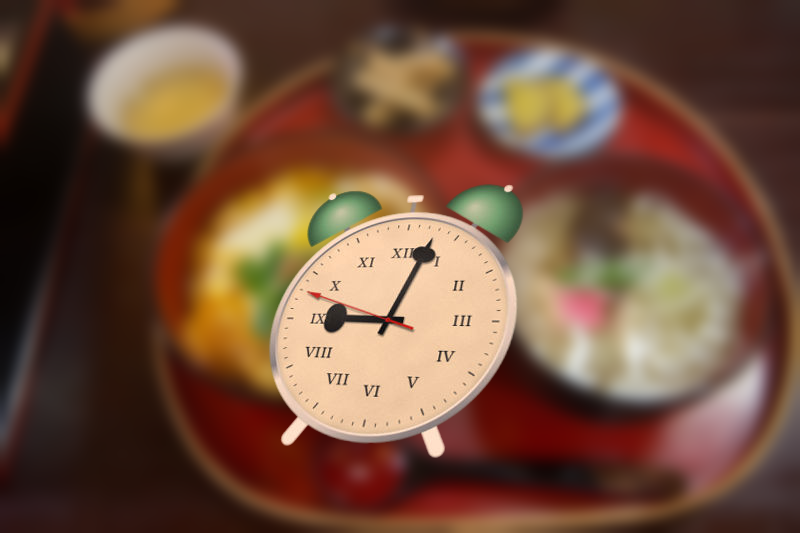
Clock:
9:02:48
